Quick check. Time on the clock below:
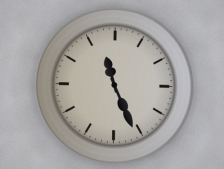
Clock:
11:26
